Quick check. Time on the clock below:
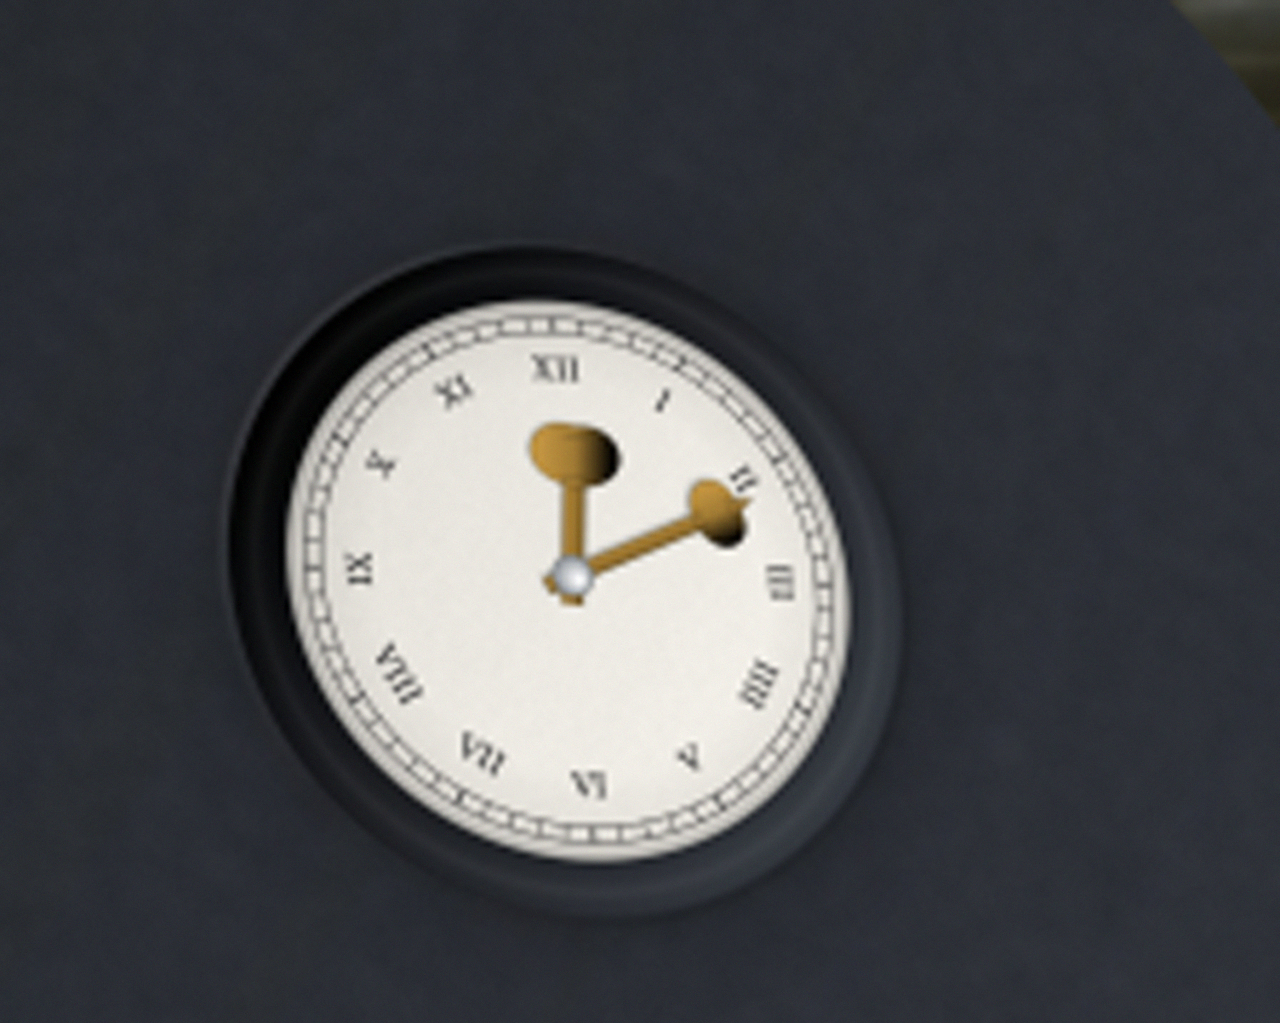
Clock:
12:11
